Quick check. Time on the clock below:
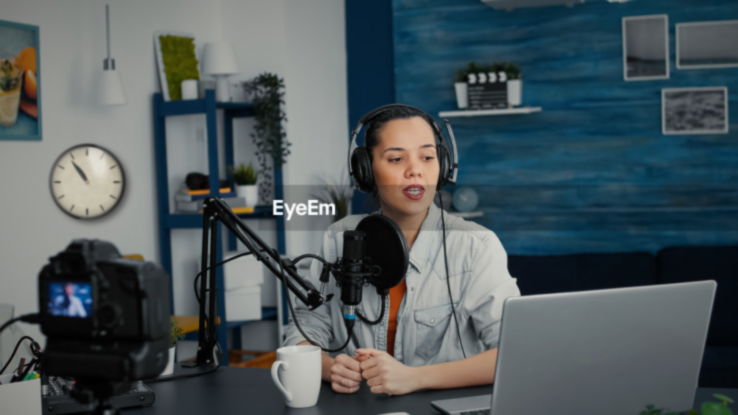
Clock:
10:54
